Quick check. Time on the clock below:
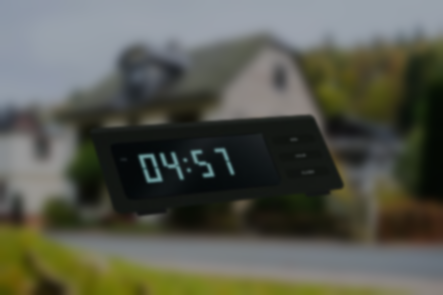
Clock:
4:57
